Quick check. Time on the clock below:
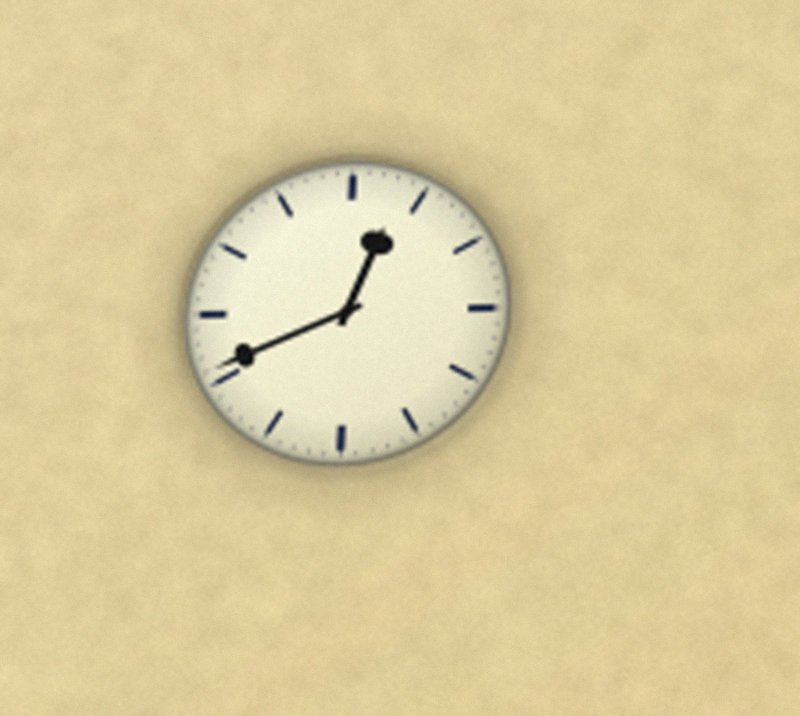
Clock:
12:41
